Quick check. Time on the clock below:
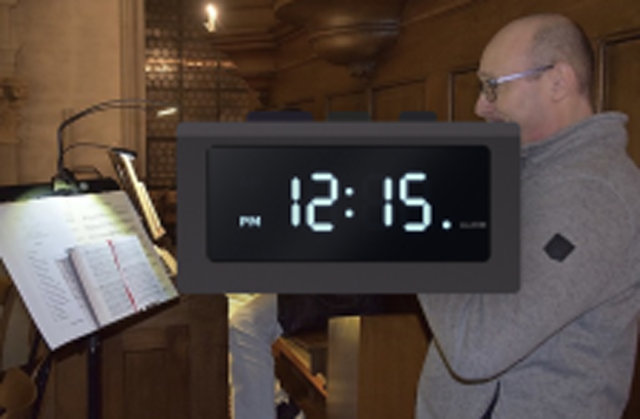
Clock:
12:15
